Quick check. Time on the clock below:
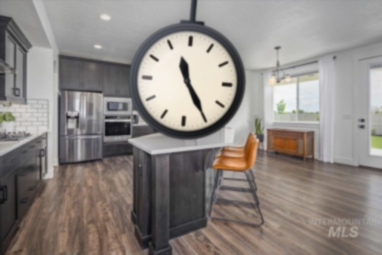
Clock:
11:25
